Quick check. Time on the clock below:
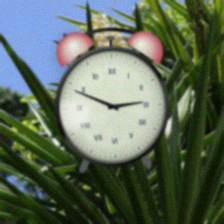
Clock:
2:49
